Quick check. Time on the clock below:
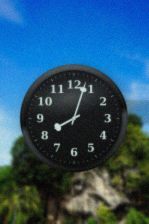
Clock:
8:03
